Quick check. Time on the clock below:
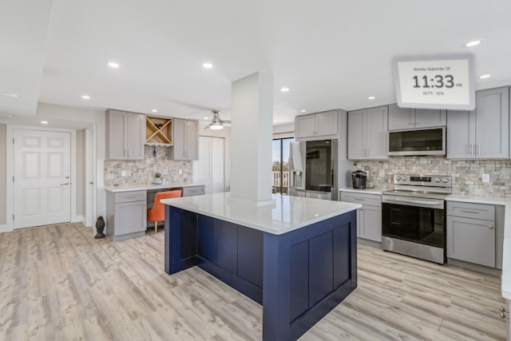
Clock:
11:33
